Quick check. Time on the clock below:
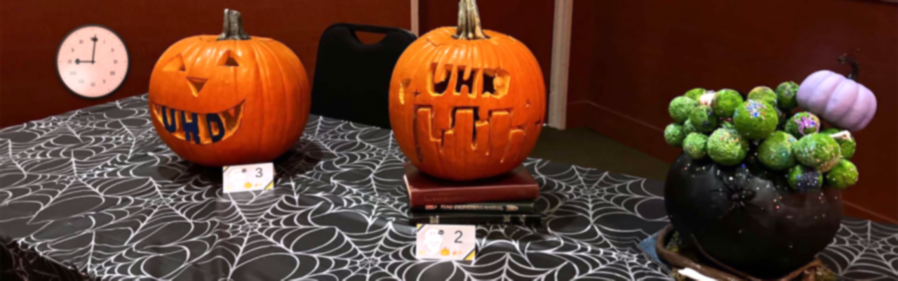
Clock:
9:01
